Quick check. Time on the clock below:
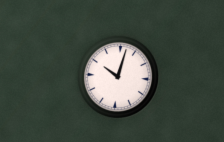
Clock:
10:02
